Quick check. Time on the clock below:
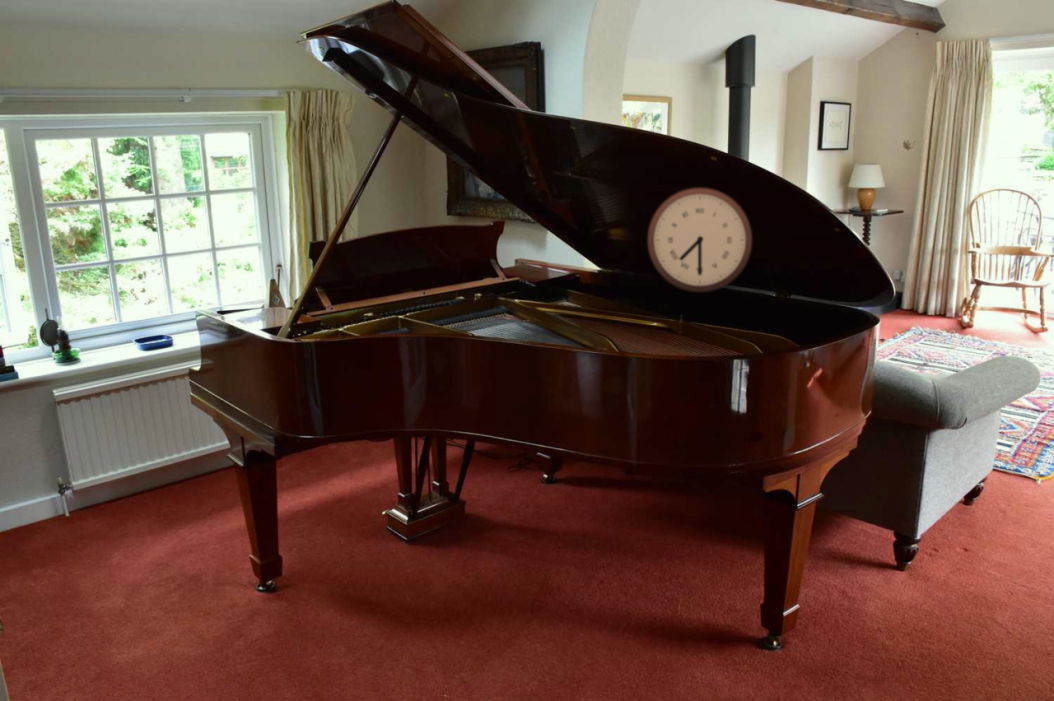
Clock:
7:30
